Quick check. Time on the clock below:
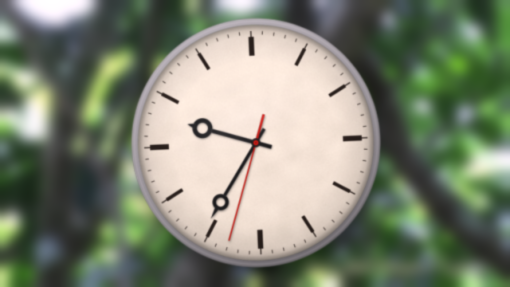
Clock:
9:35:33
